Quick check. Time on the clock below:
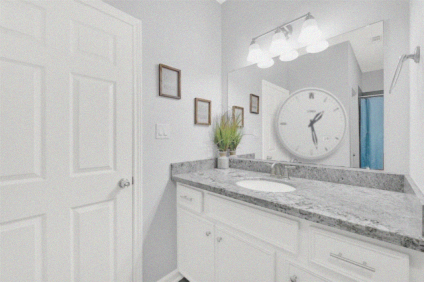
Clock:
1:28
